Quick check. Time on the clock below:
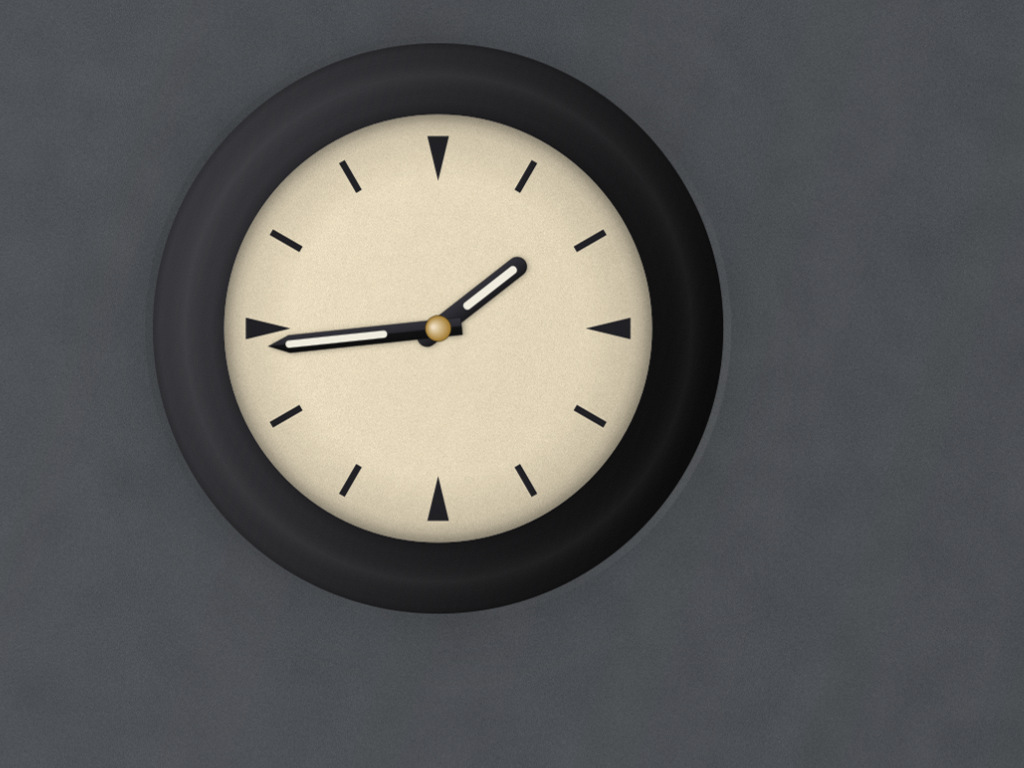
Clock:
1:44
